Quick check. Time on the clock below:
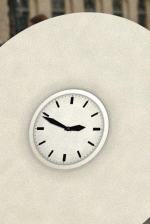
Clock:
2:49
